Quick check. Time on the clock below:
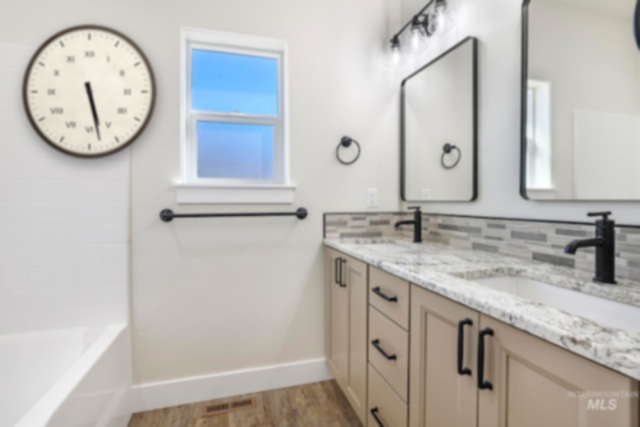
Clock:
5:28
